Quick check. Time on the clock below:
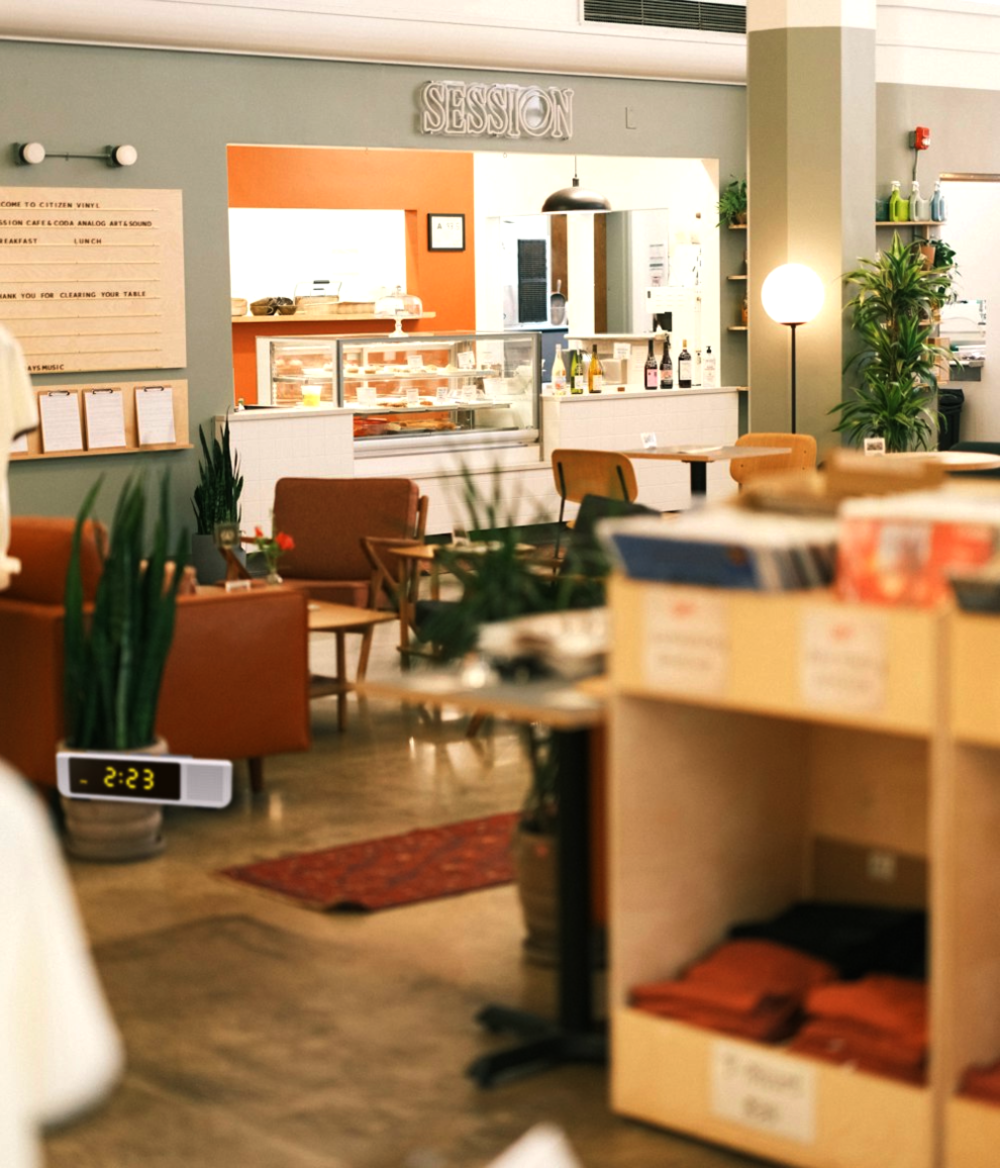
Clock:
2:23
